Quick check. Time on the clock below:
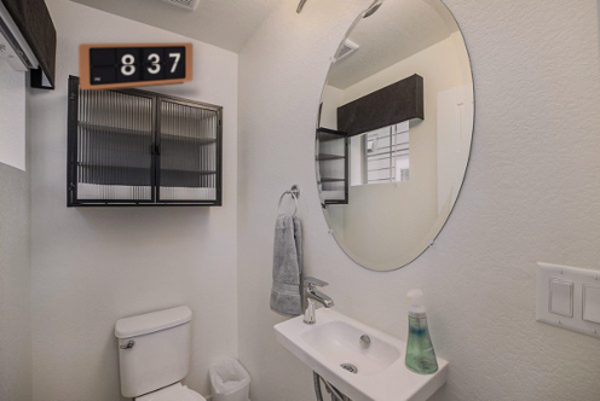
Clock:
8:37
